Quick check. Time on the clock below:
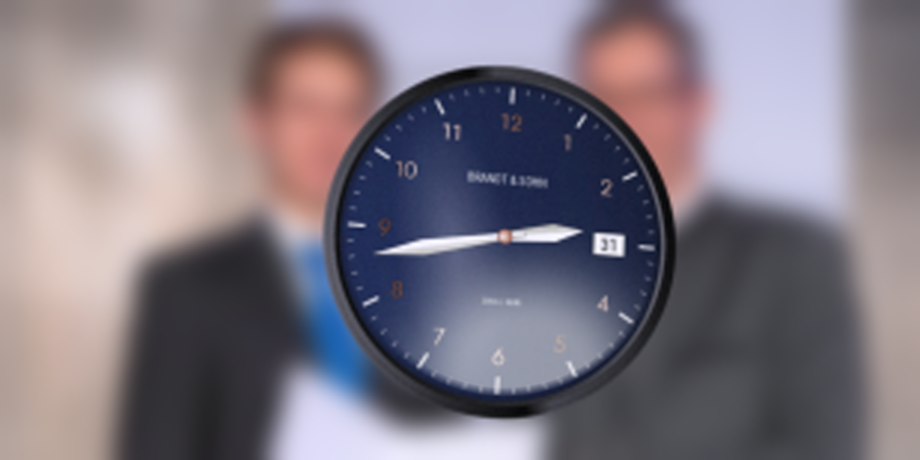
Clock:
2:43
